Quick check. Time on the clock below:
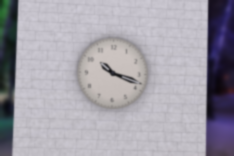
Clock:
10:18
